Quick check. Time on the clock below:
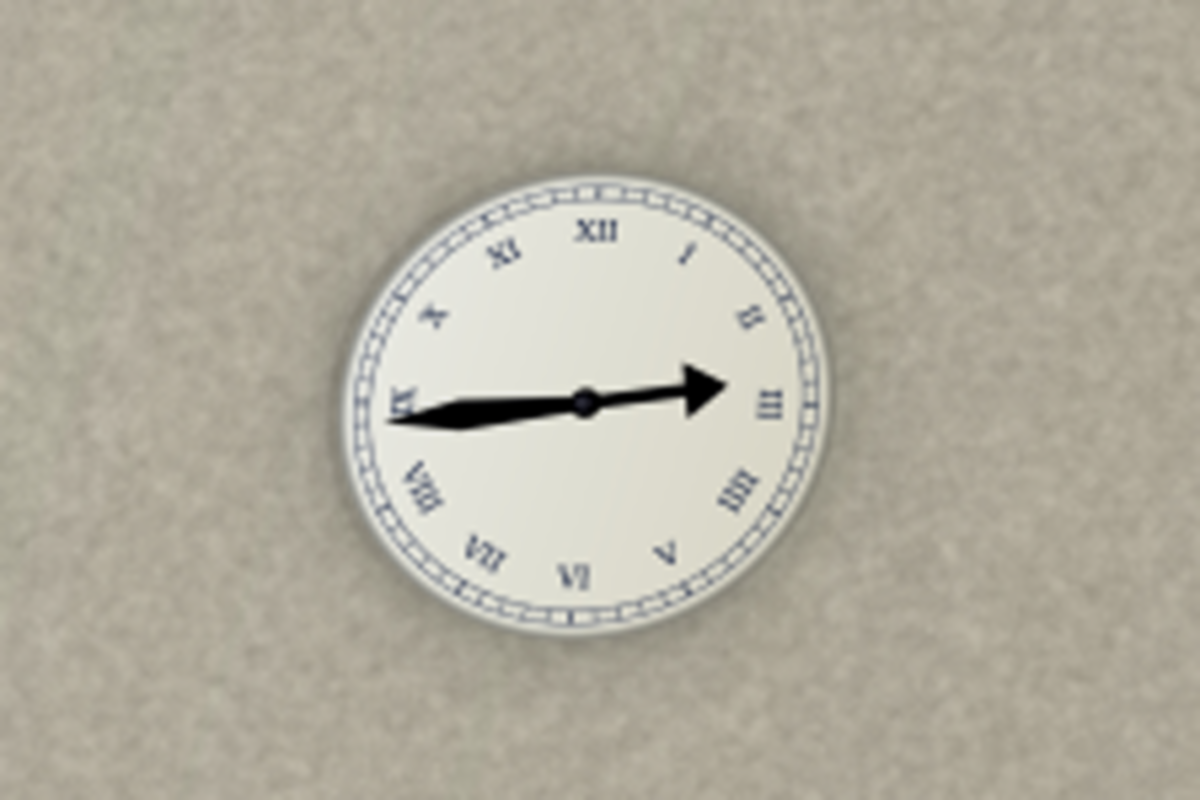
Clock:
2:44
